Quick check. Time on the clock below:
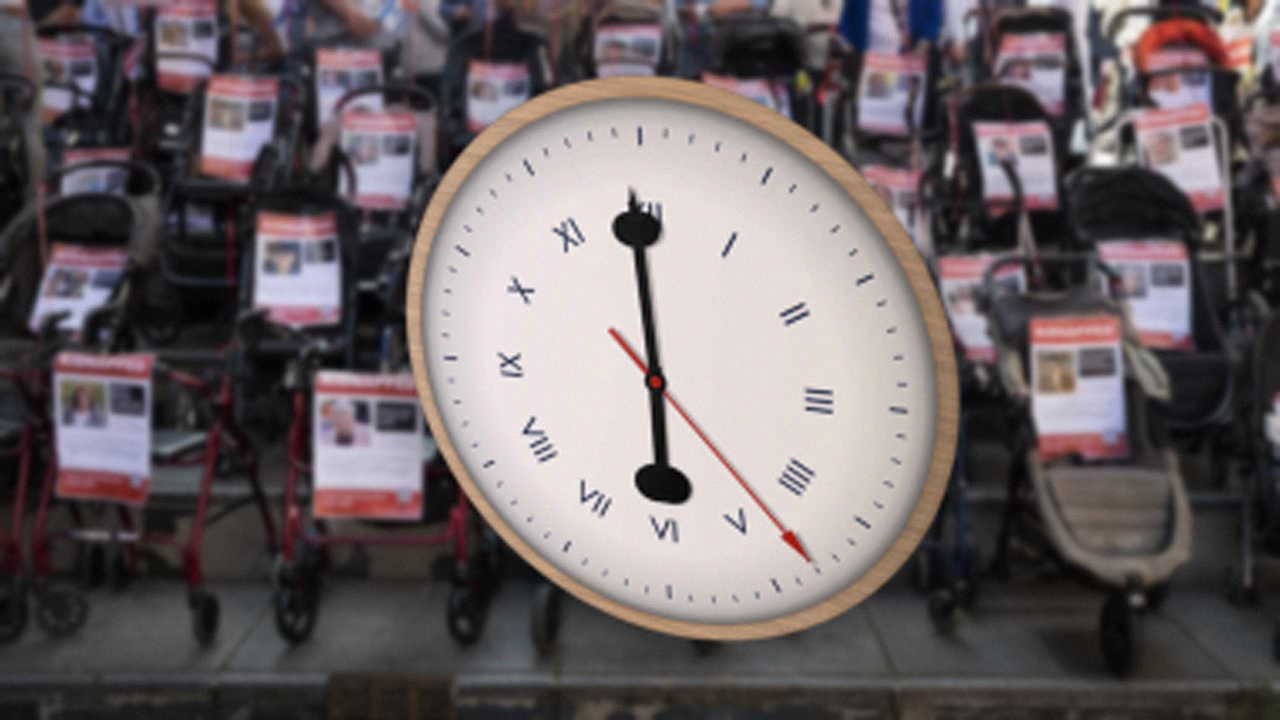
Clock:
5:59:23
